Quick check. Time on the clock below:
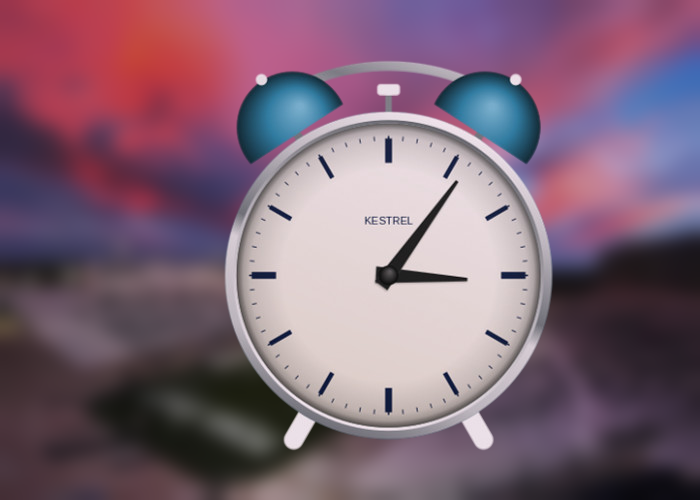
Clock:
3:06
